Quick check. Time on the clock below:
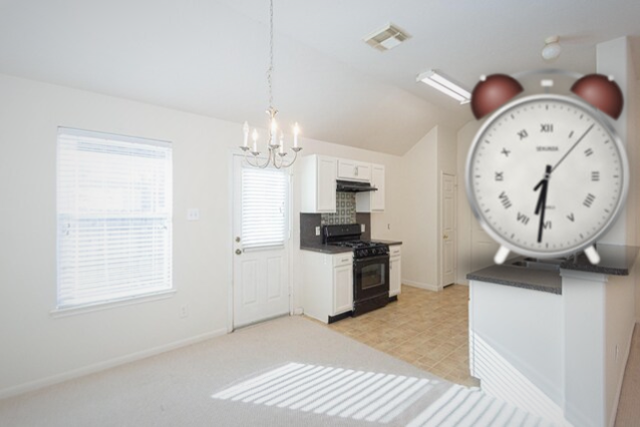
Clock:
6:31:07
